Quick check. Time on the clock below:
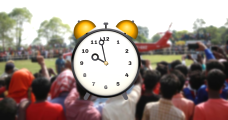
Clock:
9:58
